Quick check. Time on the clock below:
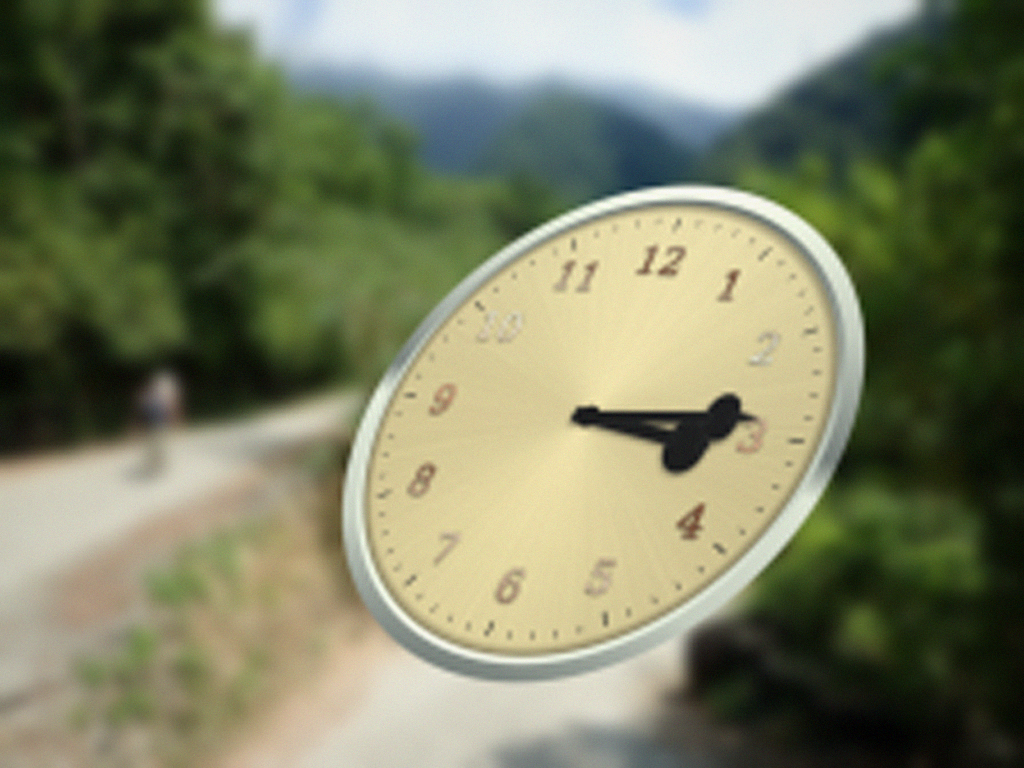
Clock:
3:14
